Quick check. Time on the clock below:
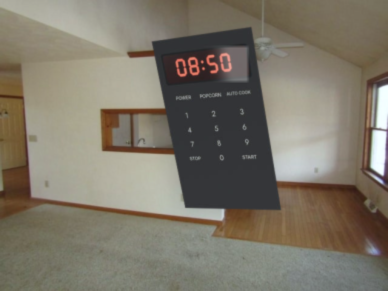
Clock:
8:50
